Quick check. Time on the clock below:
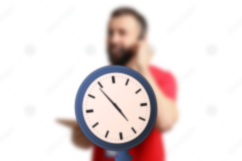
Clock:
4:54
